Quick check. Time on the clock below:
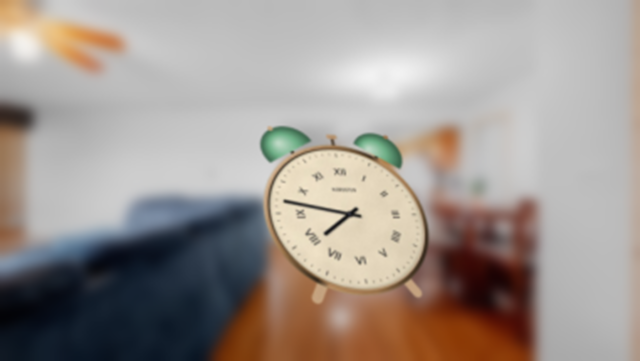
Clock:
7:47
